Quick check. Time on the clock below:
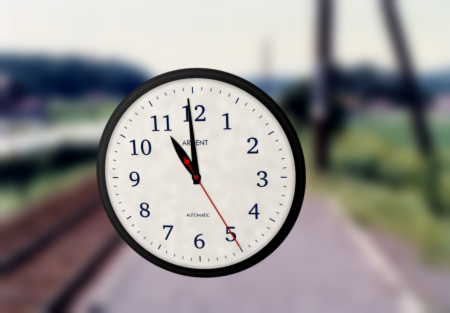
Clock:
10:59:25
